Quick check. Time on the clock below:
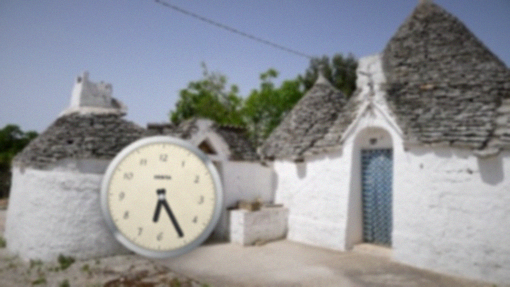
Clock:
6:25
